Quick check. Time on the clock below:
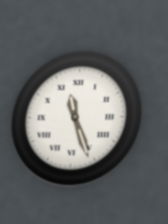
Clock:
11:26
